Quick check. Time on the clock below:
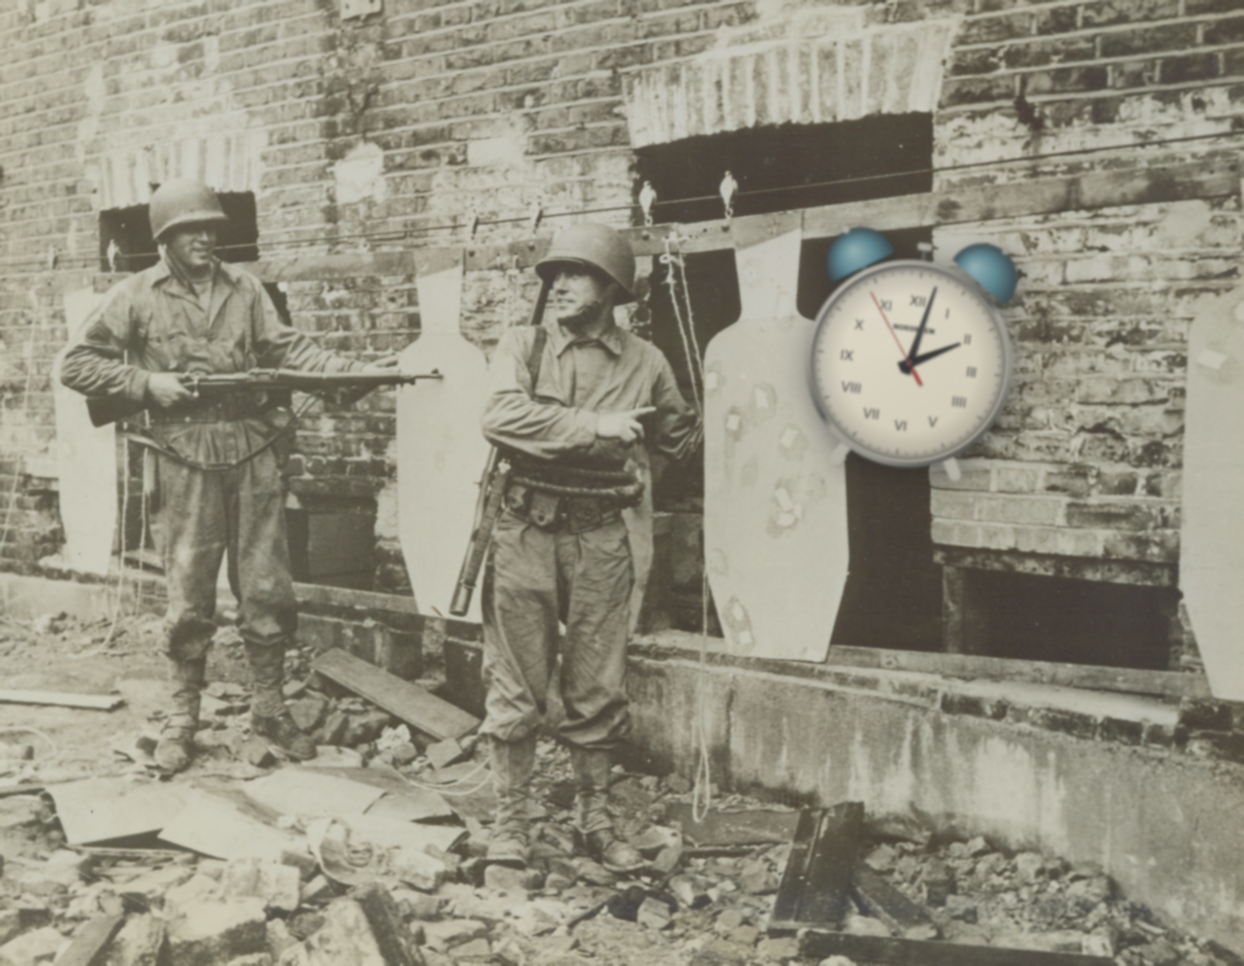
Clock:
2:01:54
